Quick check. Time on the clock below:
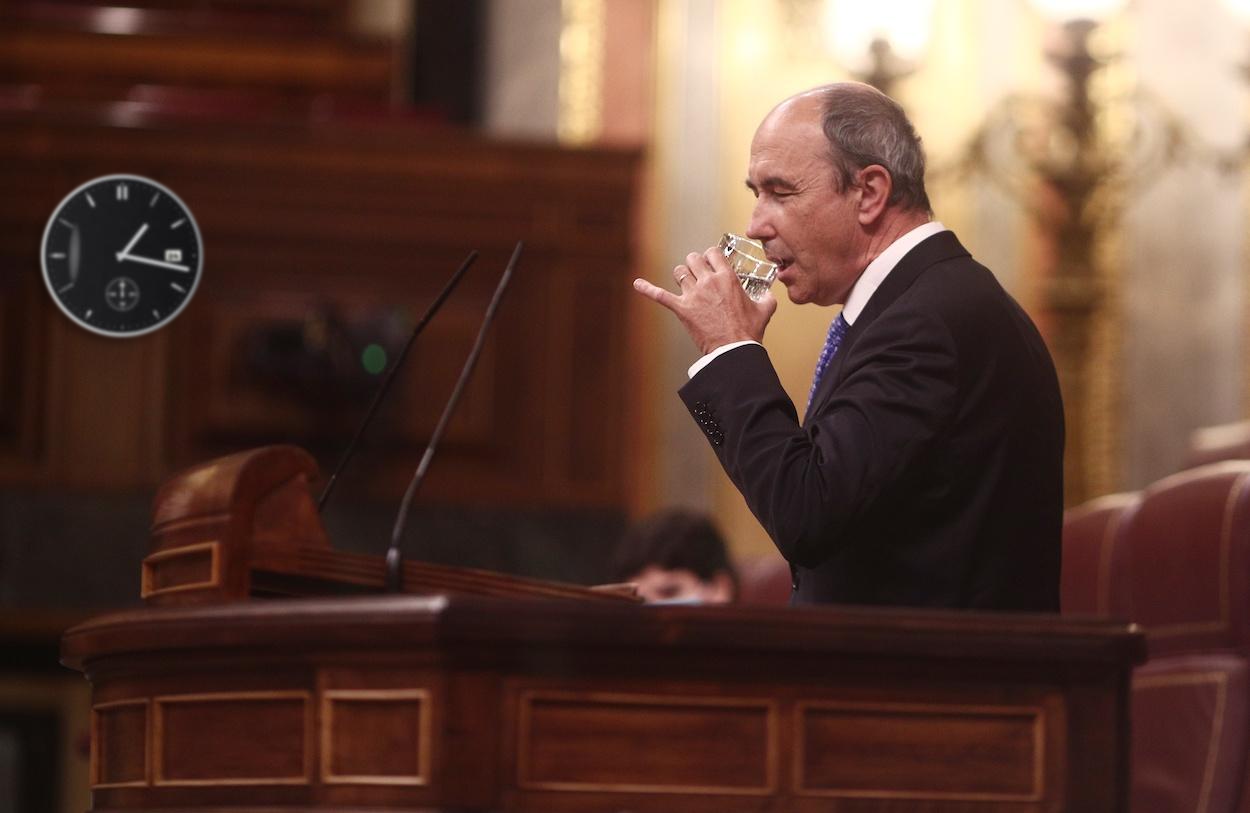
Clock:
1:17
